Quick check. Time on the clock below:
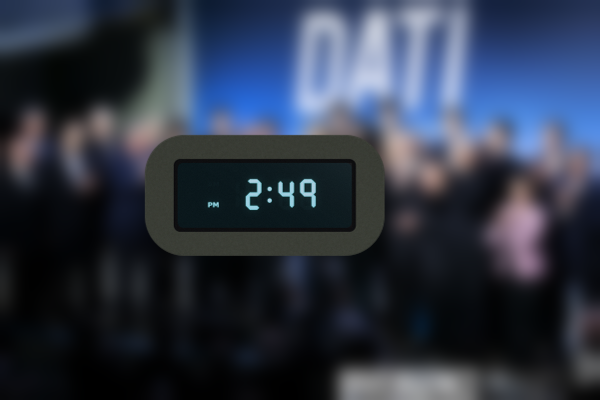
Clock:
2:49
